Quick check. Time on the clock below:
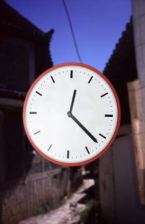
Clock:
12:22
